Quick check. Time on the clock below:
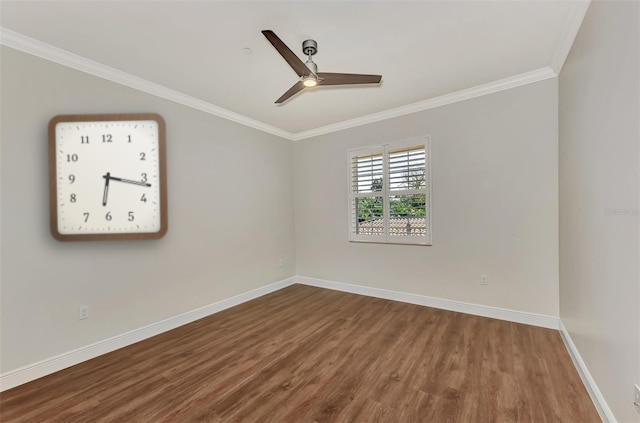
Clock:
6:17
